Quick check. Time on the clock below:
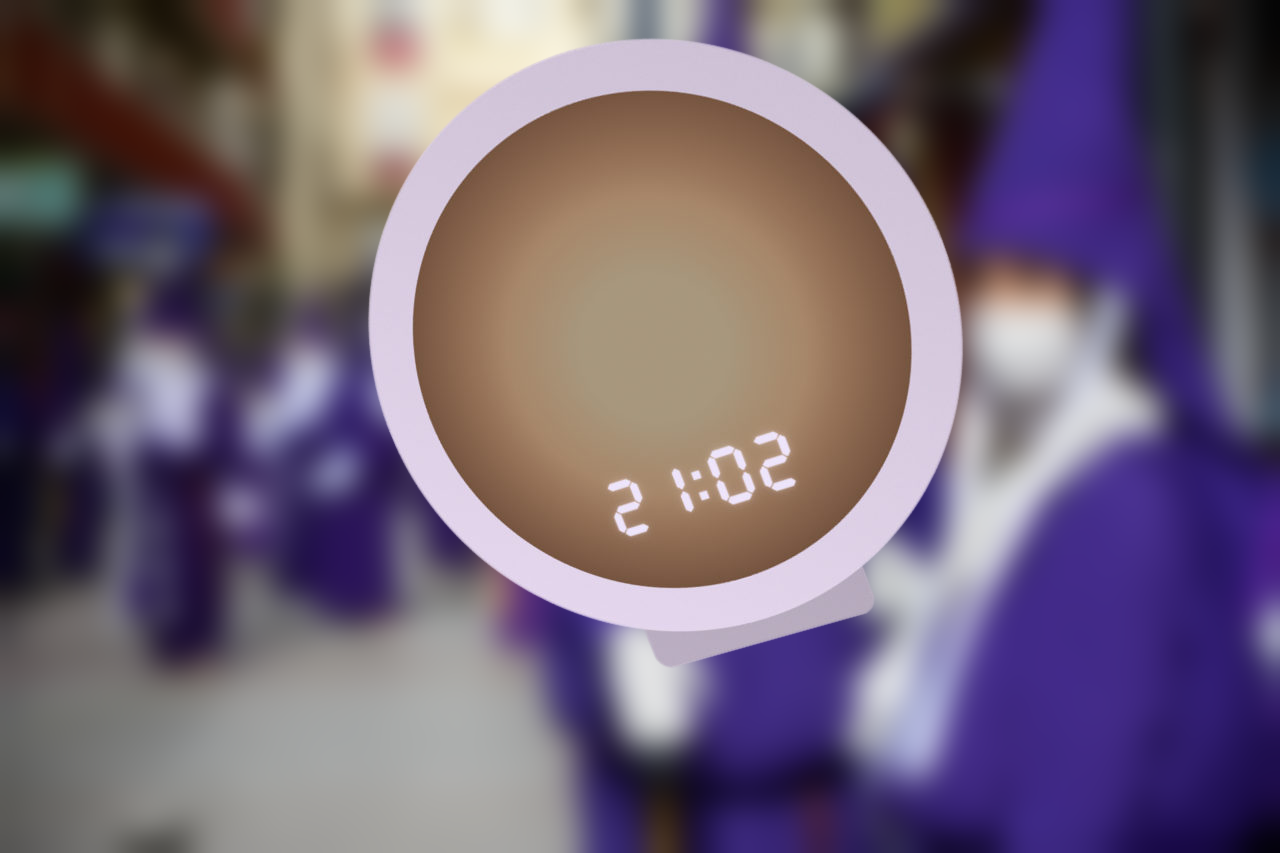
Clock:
21:02
